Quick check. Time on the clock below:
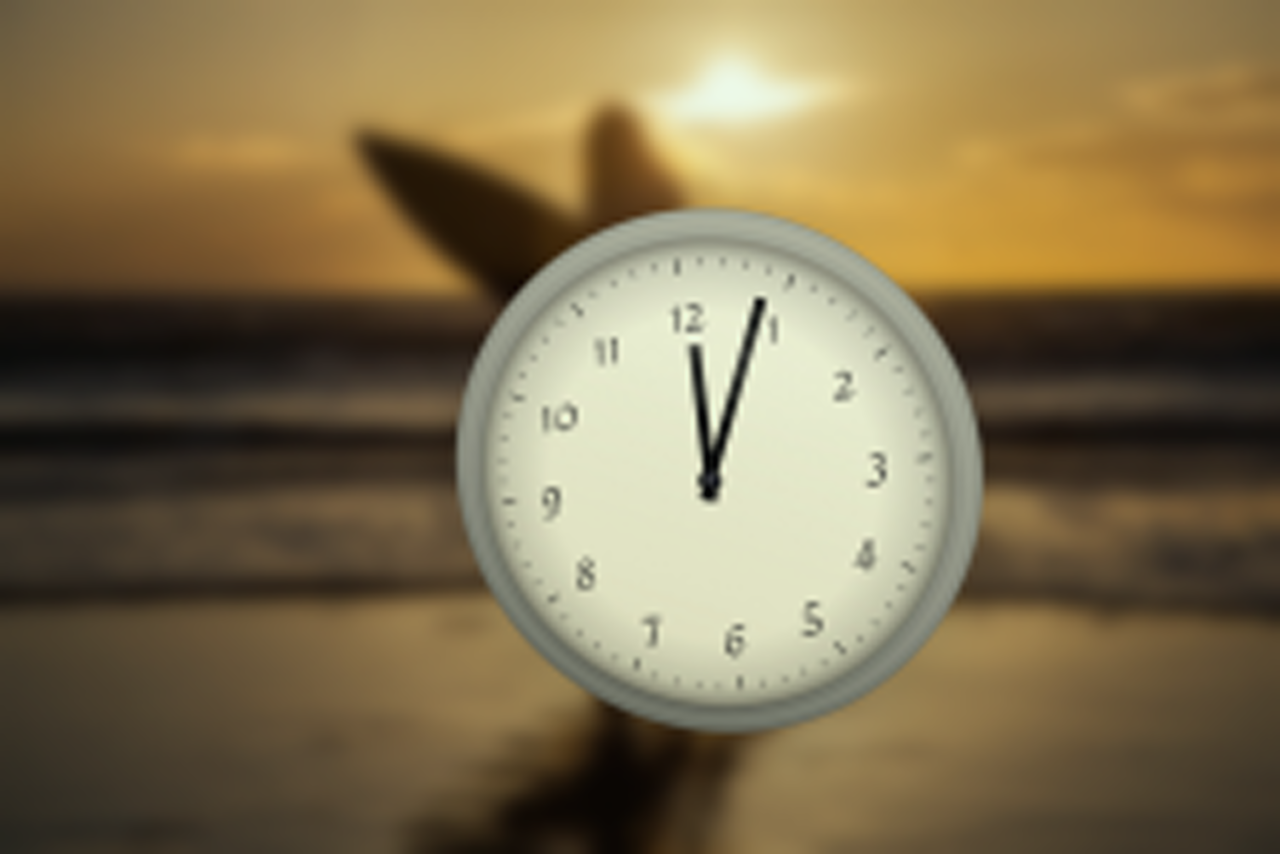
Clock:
12:04
